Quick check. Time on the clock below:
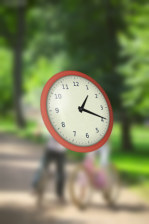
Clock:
1:19
